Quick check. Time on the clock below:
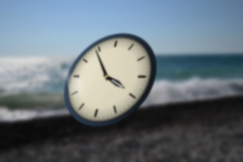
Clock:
3:54
